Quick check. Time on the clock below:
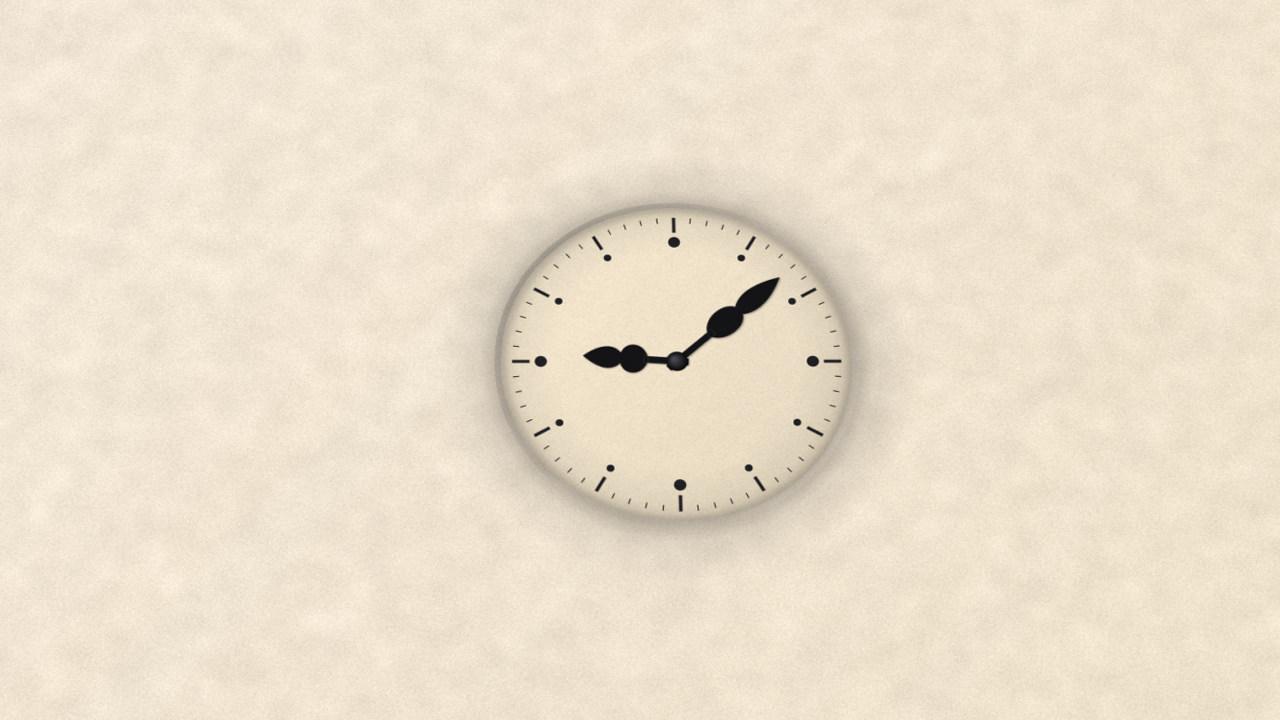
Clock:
9:08
